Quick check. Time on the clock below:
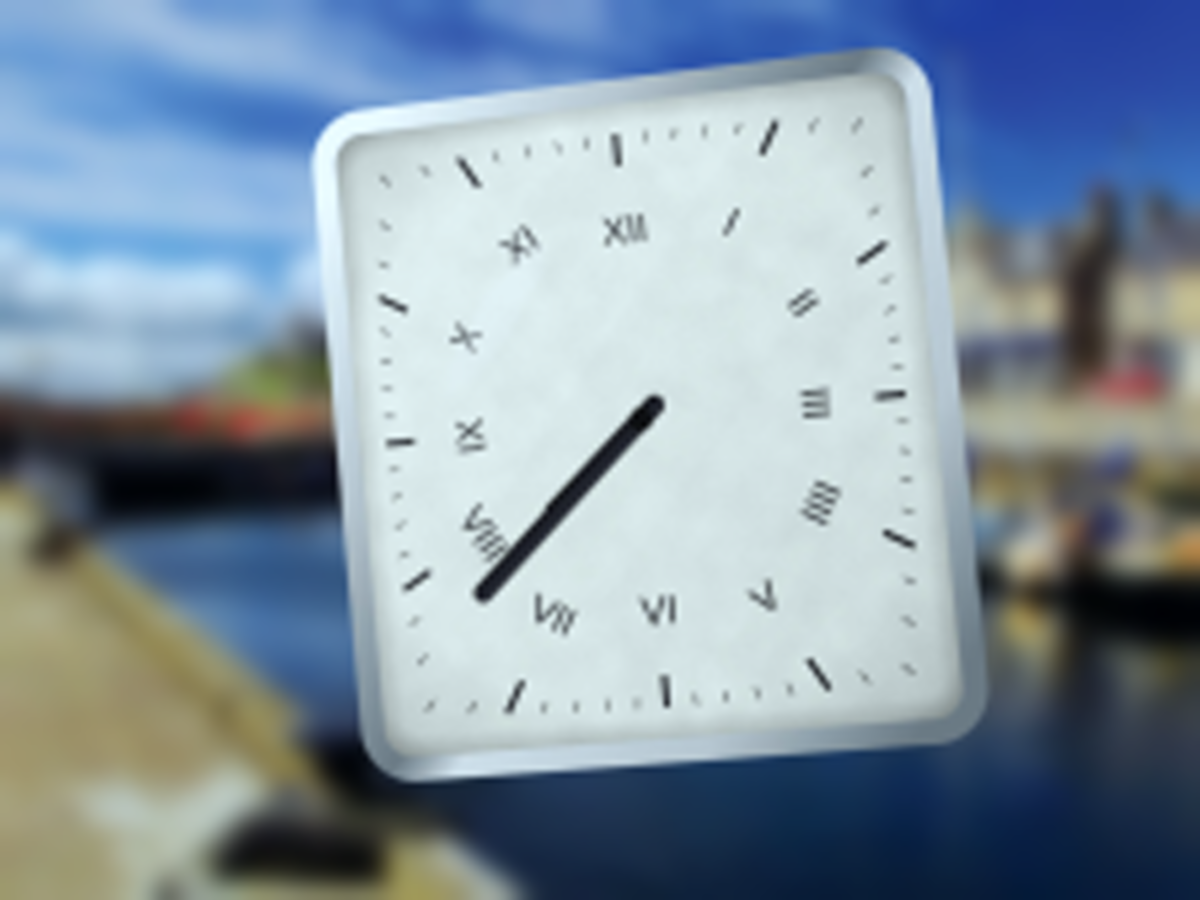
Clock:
7:38
